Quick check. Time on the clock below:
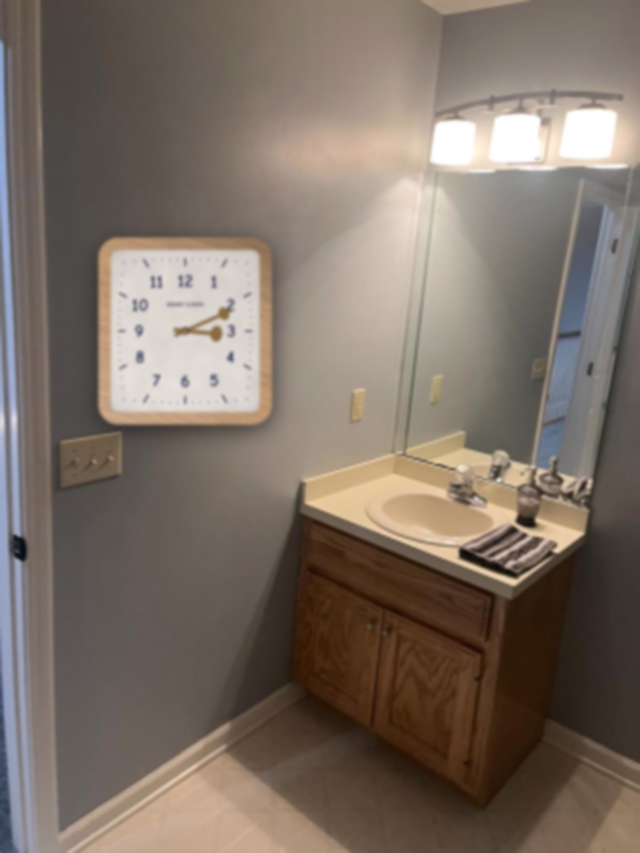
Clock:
3:11
